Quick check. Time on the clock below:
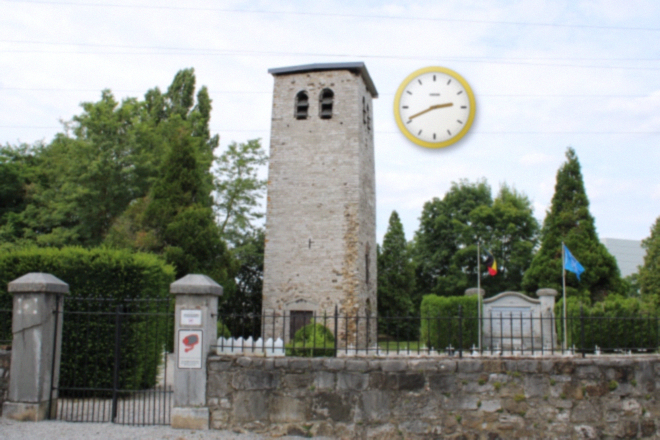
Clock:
2:41
